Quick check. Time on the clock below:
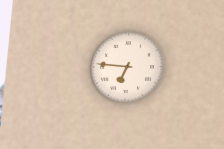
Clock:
6:46
